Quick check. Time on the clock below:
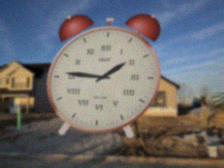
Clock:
1:46
